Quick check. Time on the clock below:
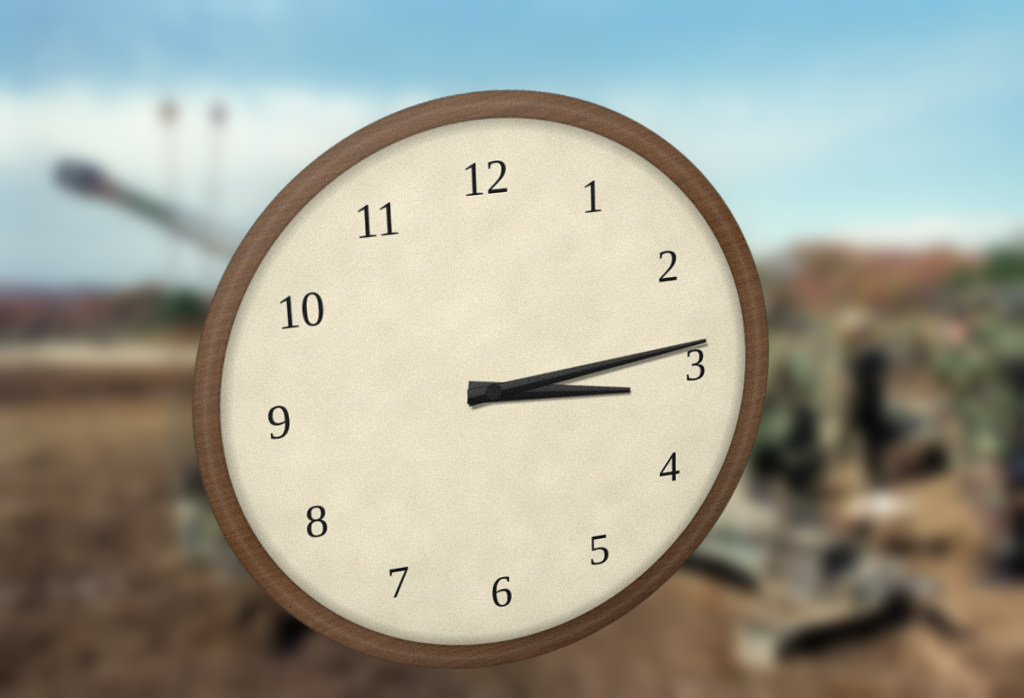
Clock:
3:14
